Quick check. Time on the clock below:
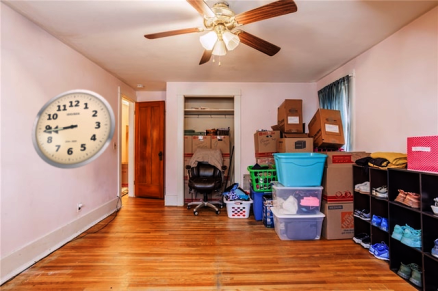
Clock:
8:44
